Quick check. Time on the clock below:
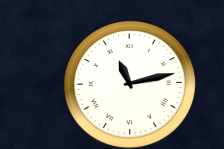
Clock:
11:13
